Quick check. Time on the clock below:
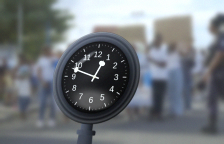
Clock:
12:48
